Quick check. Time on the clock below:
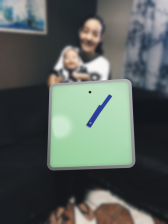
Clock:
1:06
